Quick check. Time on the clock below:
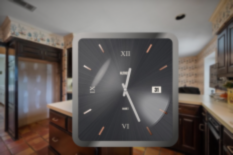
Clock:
12:26
